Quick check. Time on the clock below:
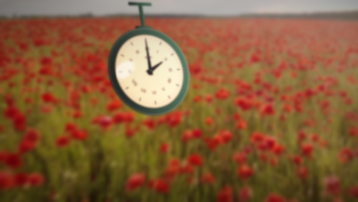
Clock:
2:00
